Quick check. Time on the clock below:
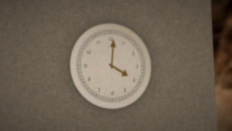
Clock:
4:01
